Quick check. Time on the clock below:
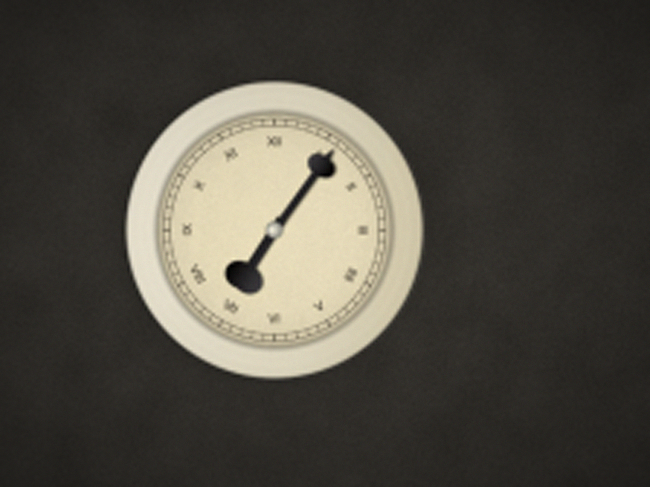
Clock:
7:06
